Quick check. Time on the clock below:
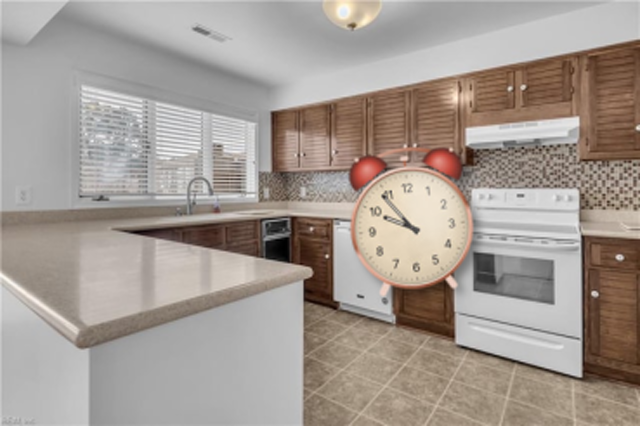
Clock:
9:54
